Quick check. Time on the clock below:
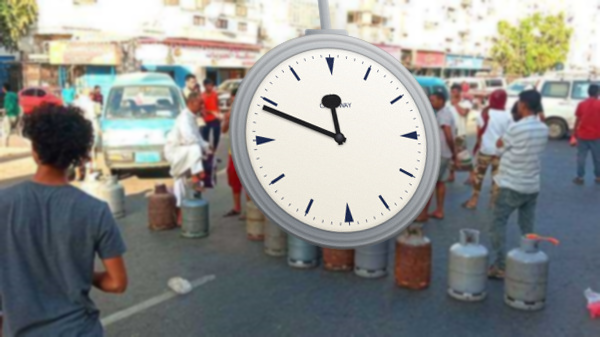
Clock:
11:49
